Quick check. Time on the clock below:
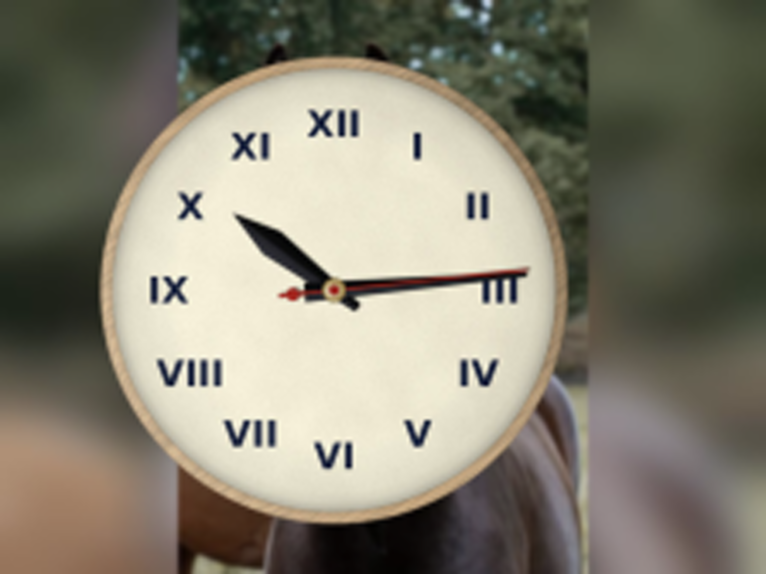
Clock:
10:14:14
